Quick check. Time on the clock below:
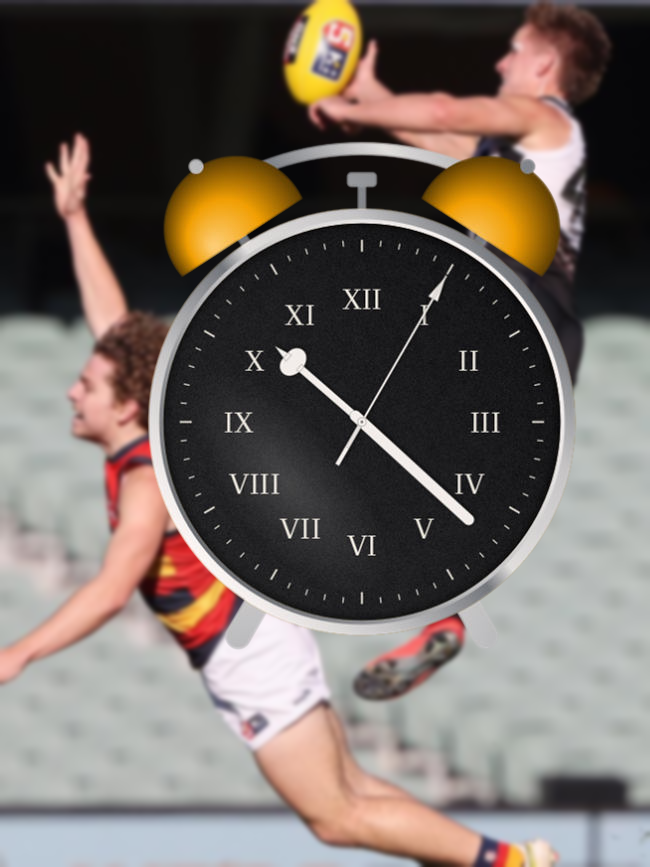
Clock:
10:22:05
